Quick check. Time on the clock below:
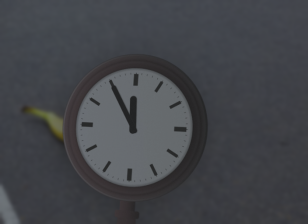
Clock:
11:55
